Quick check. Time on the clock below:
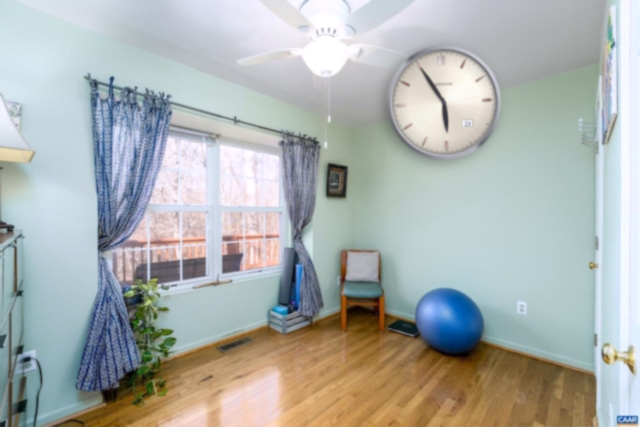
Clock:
5:55
